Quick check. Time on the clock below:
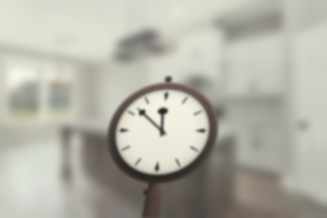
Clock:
11:52
